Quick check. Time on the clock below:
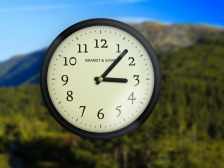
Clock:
3:07
